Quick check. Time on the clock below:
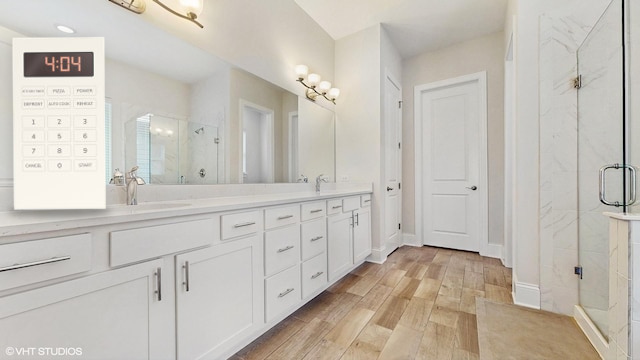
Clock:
4:04
